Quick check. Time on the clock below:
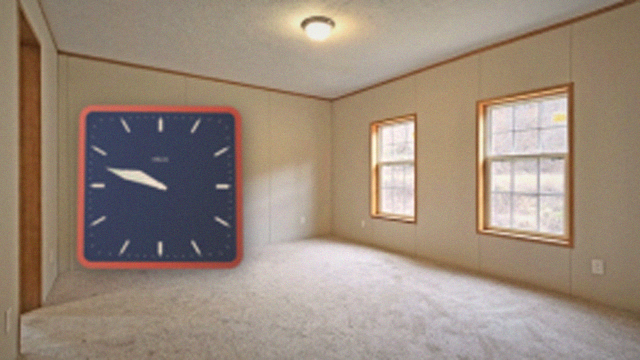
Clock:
9:48
